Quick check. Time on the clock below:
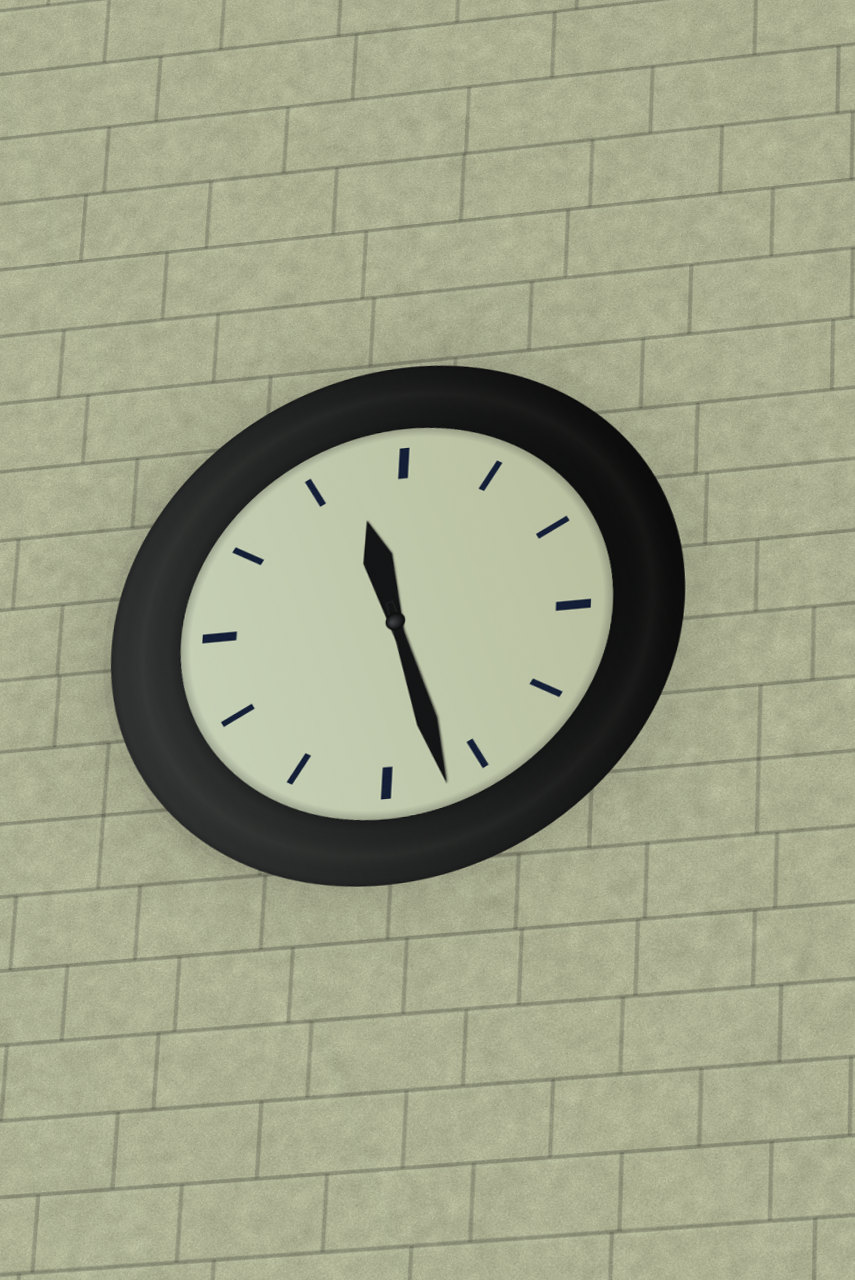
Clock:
11:27
